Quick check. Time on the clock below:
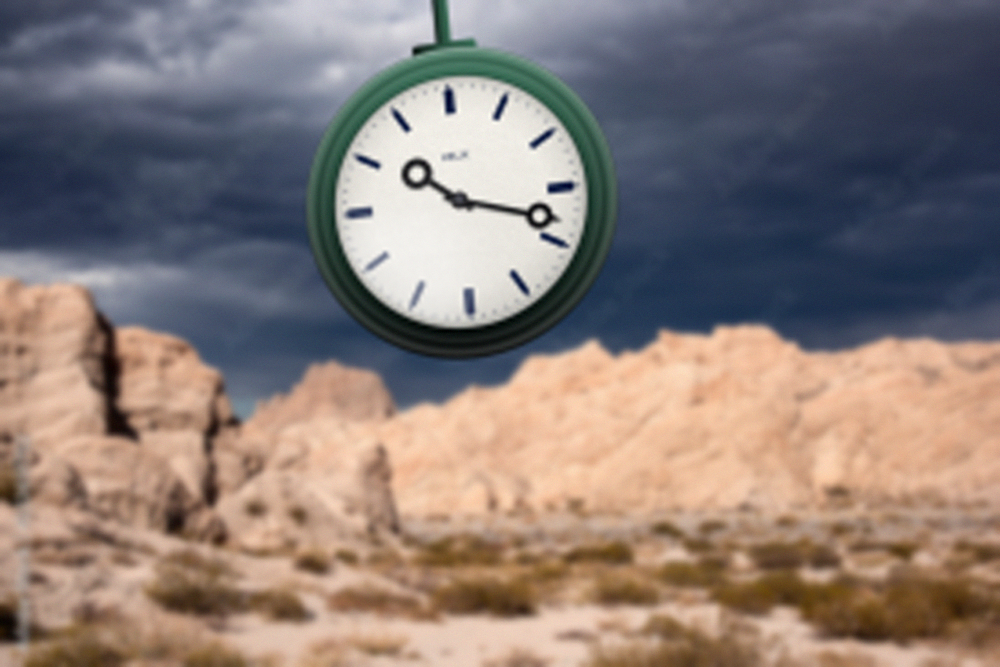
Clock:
10:18
